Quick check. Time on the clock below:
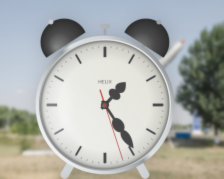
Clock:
1:24:27
